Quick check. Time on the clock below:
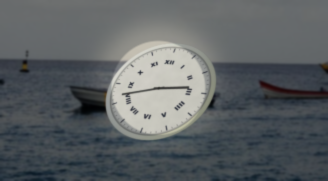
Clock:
2:42
